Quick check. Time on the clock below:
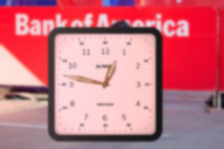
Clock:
12:47
